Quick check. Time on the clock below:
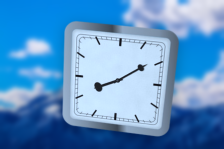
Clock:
8:09
